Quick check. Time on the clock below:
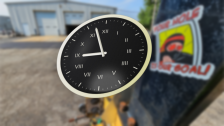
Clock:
8:57
